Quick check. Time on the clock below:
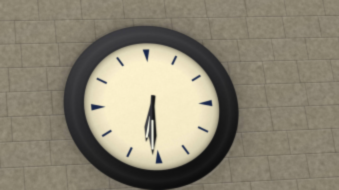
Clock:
6:31
